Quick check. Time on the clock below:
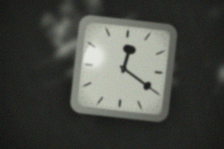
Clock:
12:20
